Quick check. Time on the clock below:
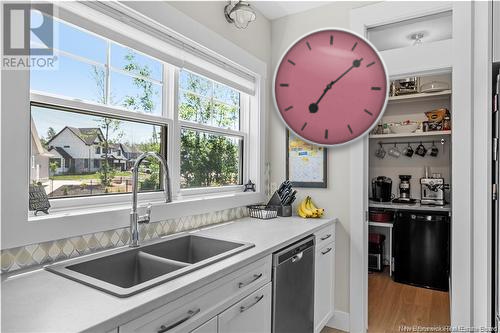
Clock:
7:08
